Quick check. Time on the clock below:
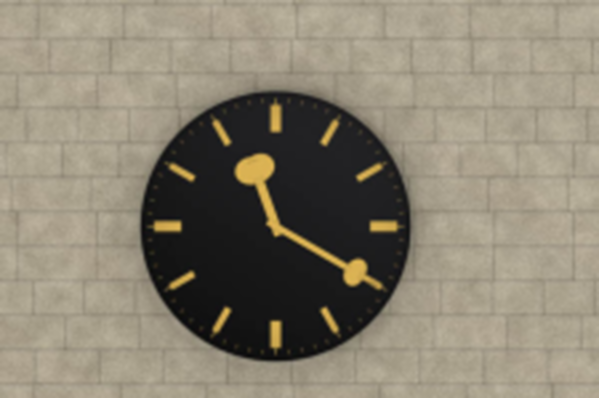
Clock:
11:20
